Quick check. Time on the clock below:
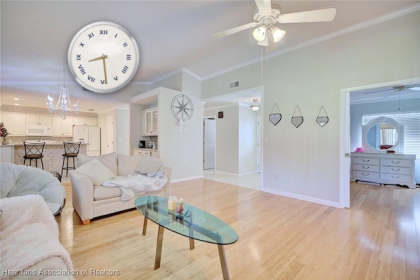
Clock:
8:29
